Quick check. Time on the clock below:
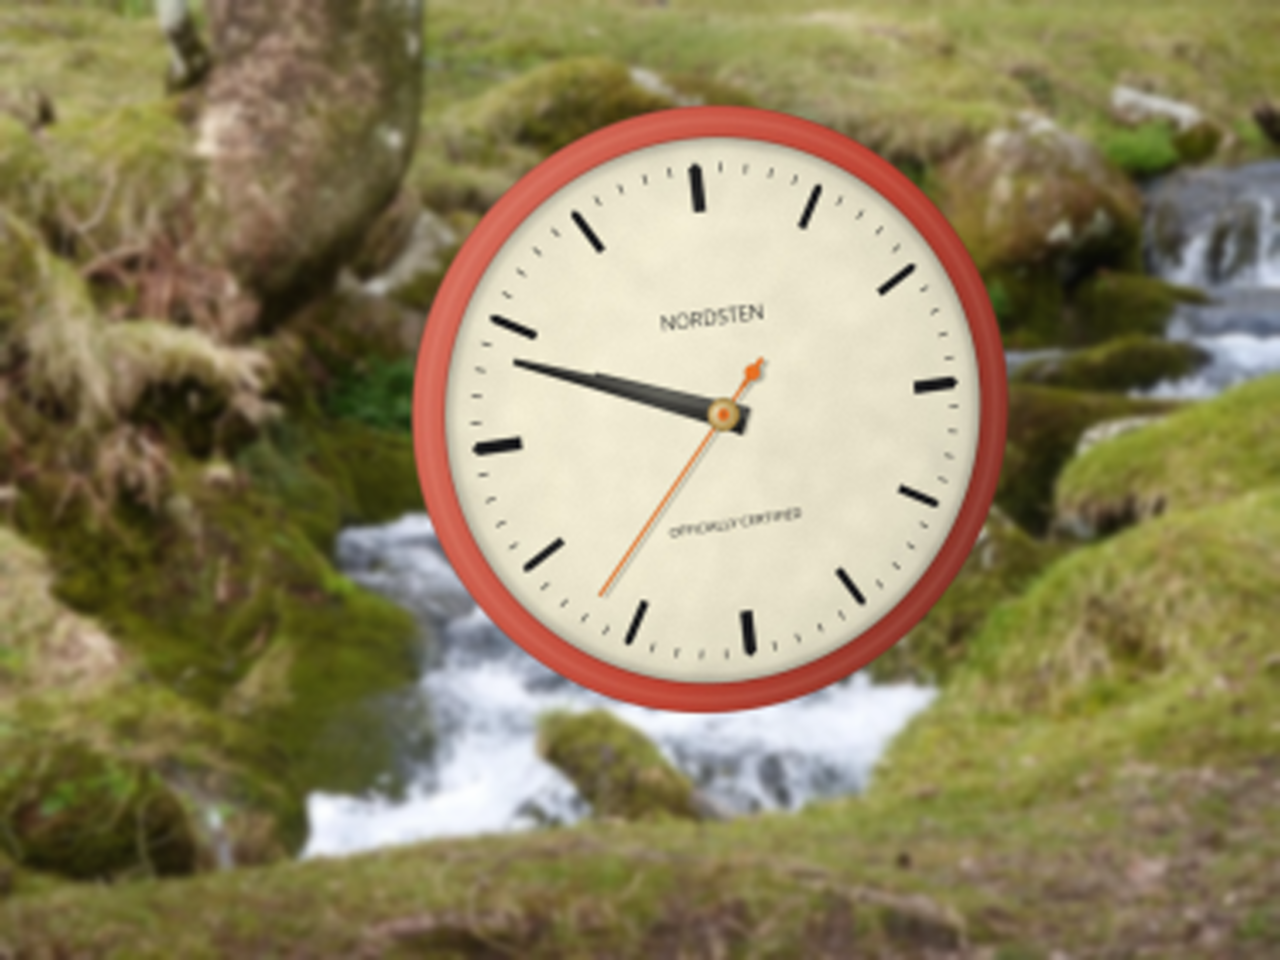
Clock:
9:48:37
